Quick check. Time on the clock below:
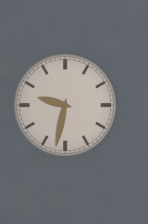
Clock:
9:32
